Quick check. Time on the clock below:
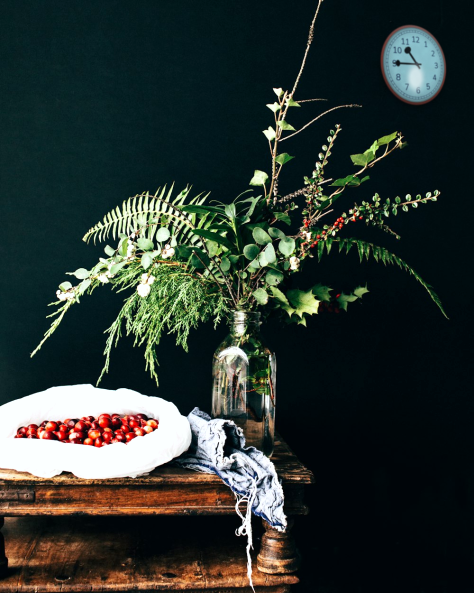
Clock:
10:45
